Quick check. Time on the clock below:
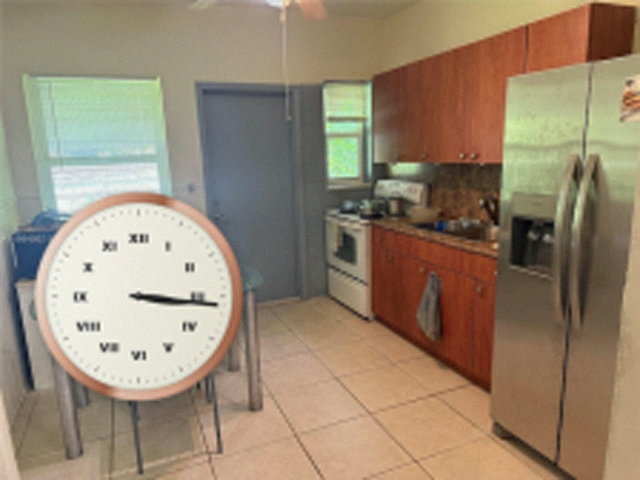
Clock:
3:16
